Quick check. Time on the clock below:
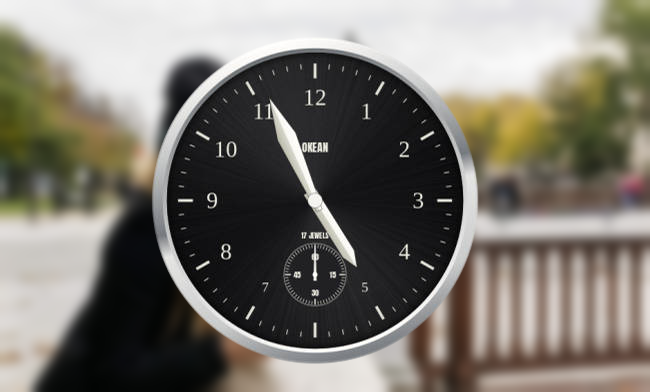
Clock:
4:56
